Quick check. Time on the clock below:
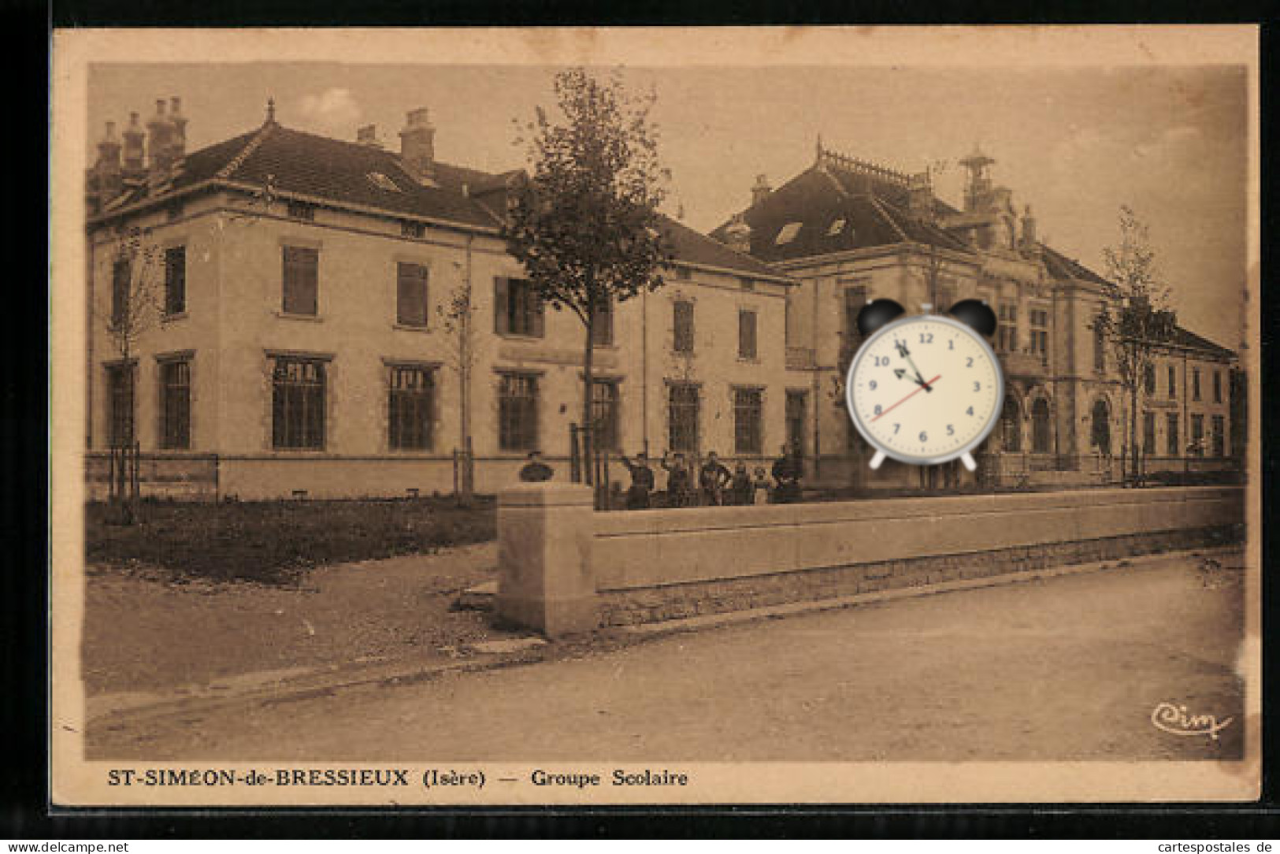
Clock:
9:54:39
